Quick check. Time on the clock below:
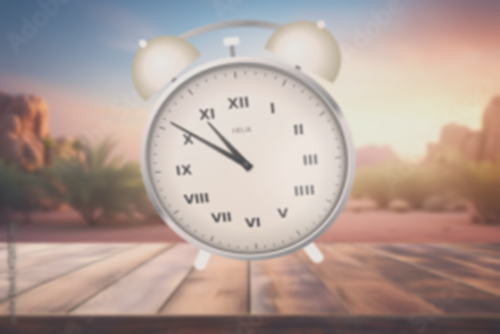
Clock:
10:51
